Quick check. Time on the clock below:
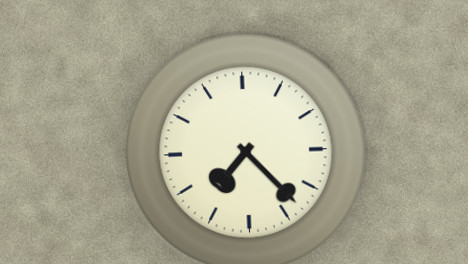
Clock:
7:23
